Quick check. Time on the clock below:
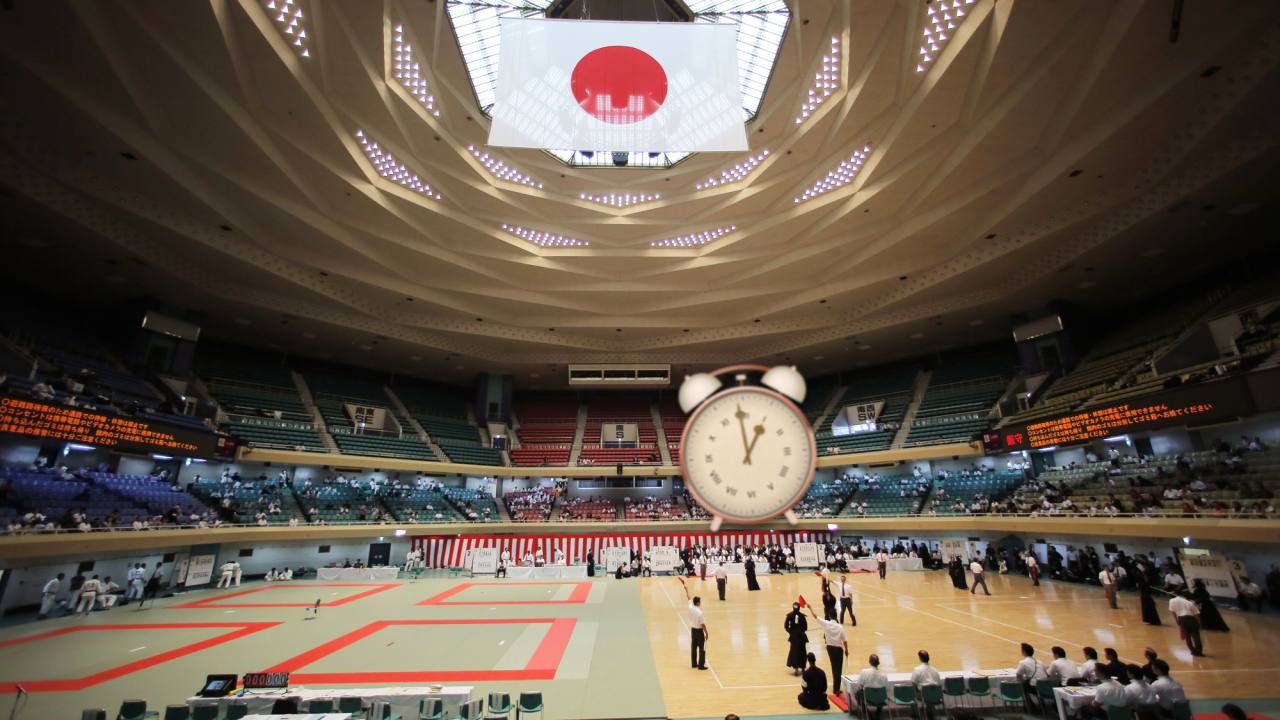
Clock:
12:59
